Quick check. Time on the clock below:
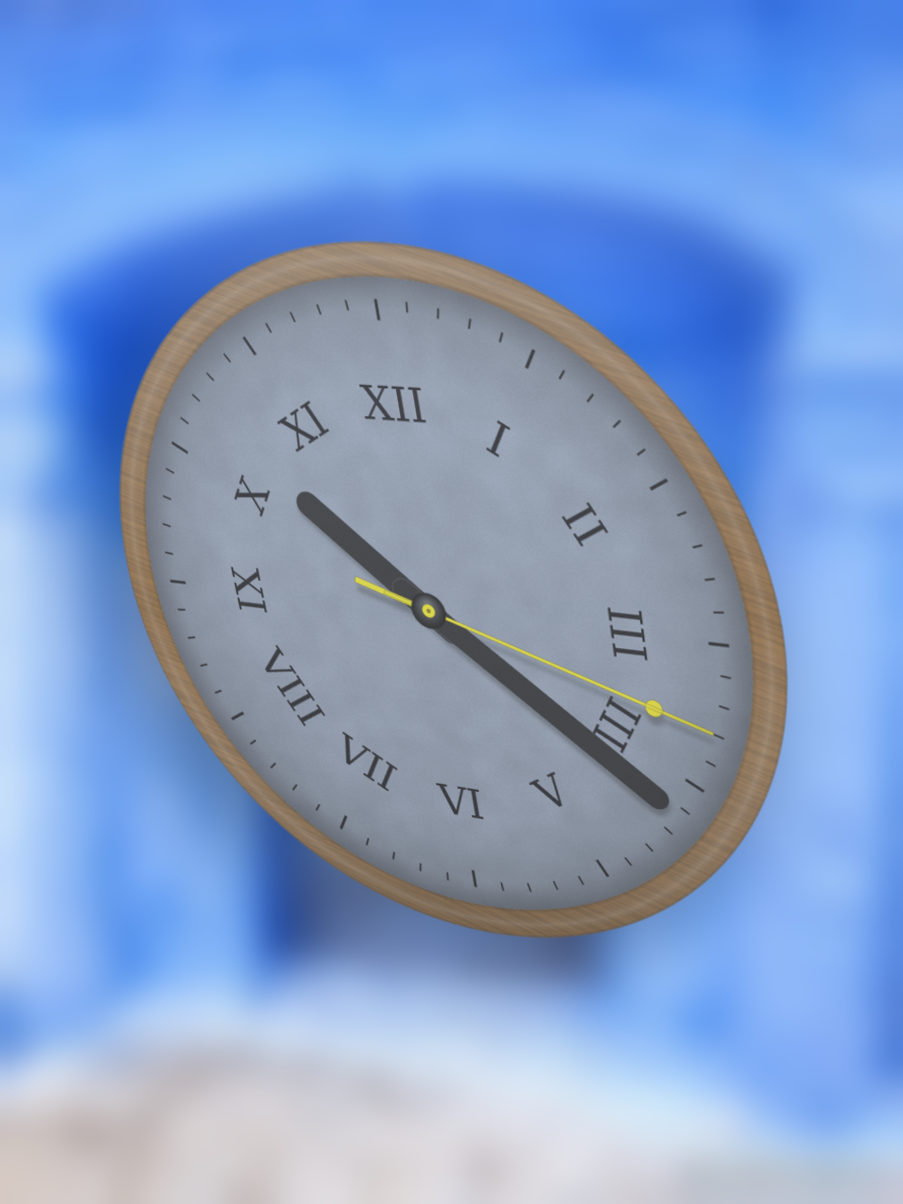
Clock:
10:21:18
